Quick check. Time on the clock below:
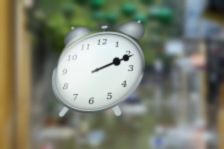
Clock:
2:11
